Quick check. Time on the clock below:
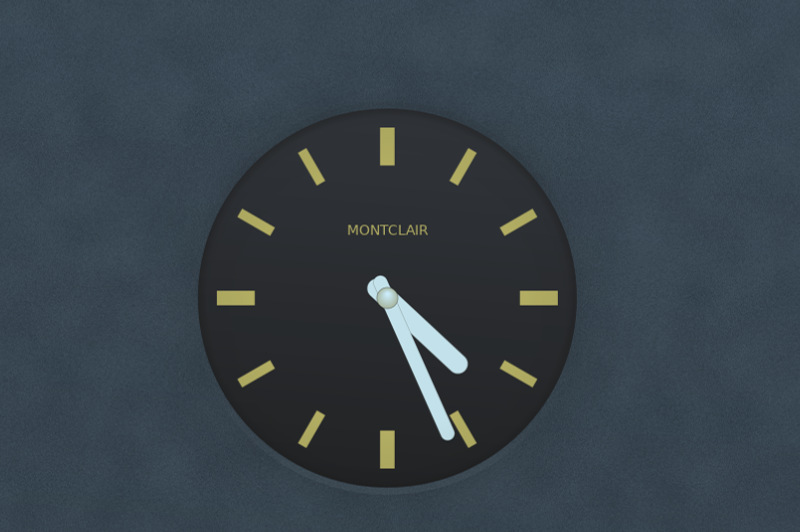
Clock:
4:26
